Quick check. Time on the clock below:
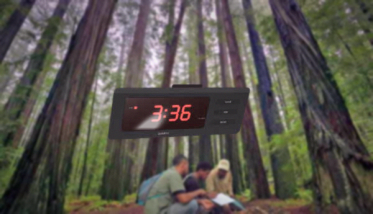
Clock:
3:36
